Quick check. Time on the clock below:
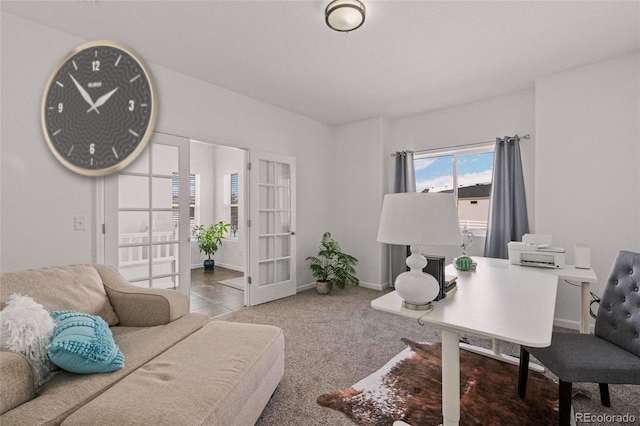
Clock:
1:53
